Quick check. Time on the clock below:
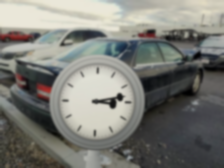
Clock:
3:13
